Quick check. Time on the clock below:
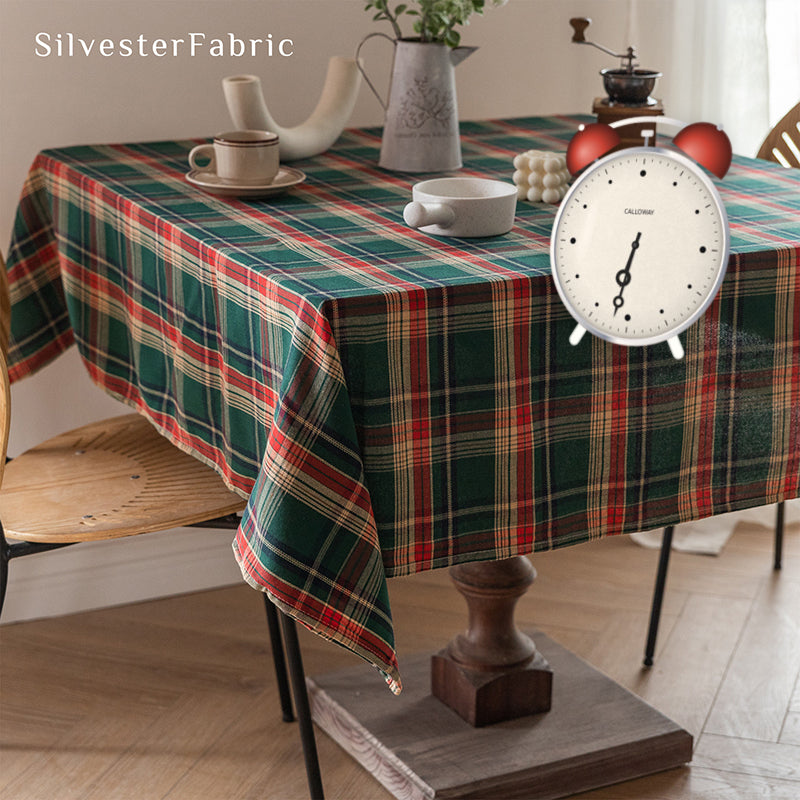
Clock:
6:32
